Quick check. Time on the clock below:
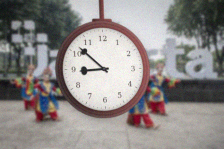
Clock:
8:52
